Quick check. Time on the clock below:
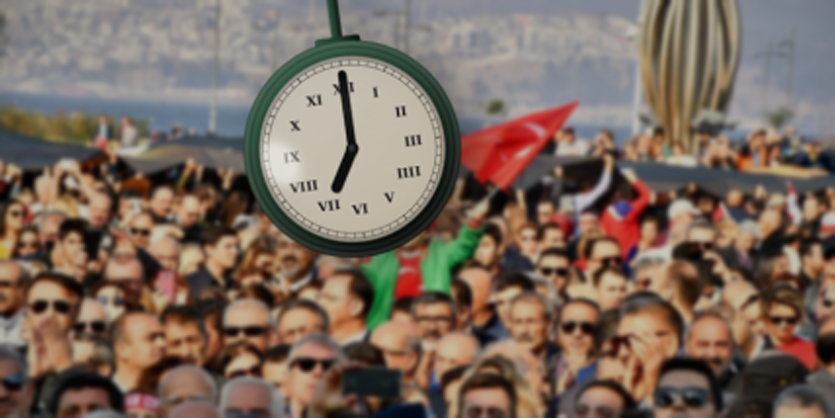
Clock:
7:00
